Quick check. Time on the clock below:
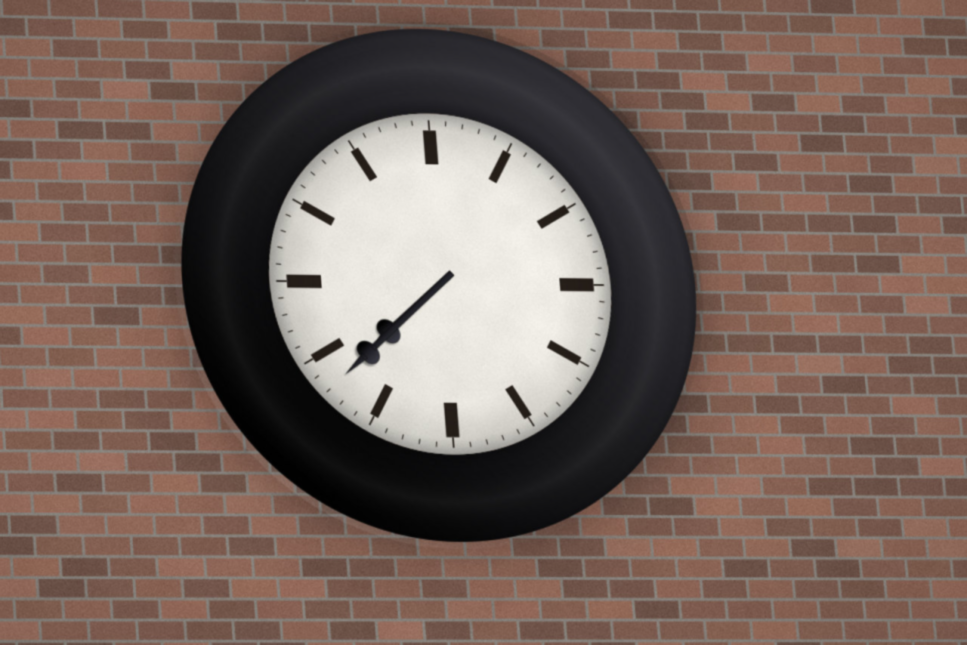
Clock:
7:38
